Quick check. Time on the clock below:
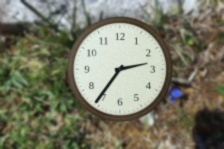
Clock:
2:36
